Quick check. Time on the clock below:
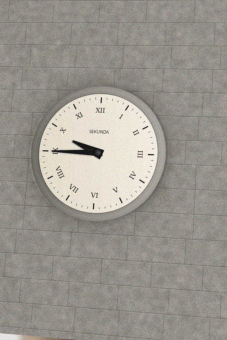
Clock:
9:45
